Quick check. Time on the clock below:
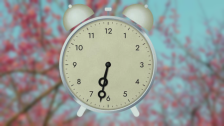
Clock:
6:32
